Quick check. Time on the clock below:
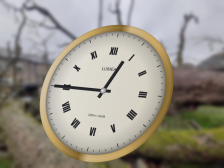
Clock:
12:45
